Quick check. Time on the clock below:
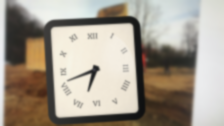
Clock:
6:42
